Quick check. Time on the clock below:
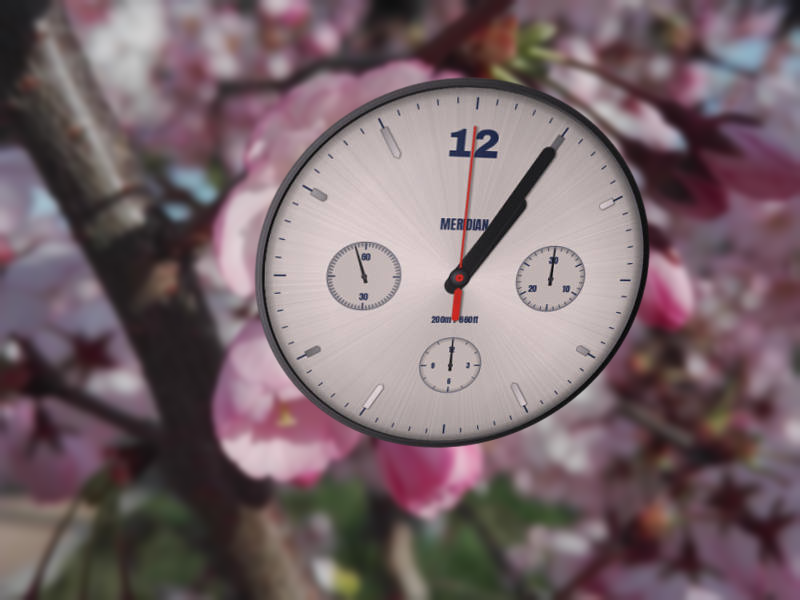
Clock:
1:04:57
